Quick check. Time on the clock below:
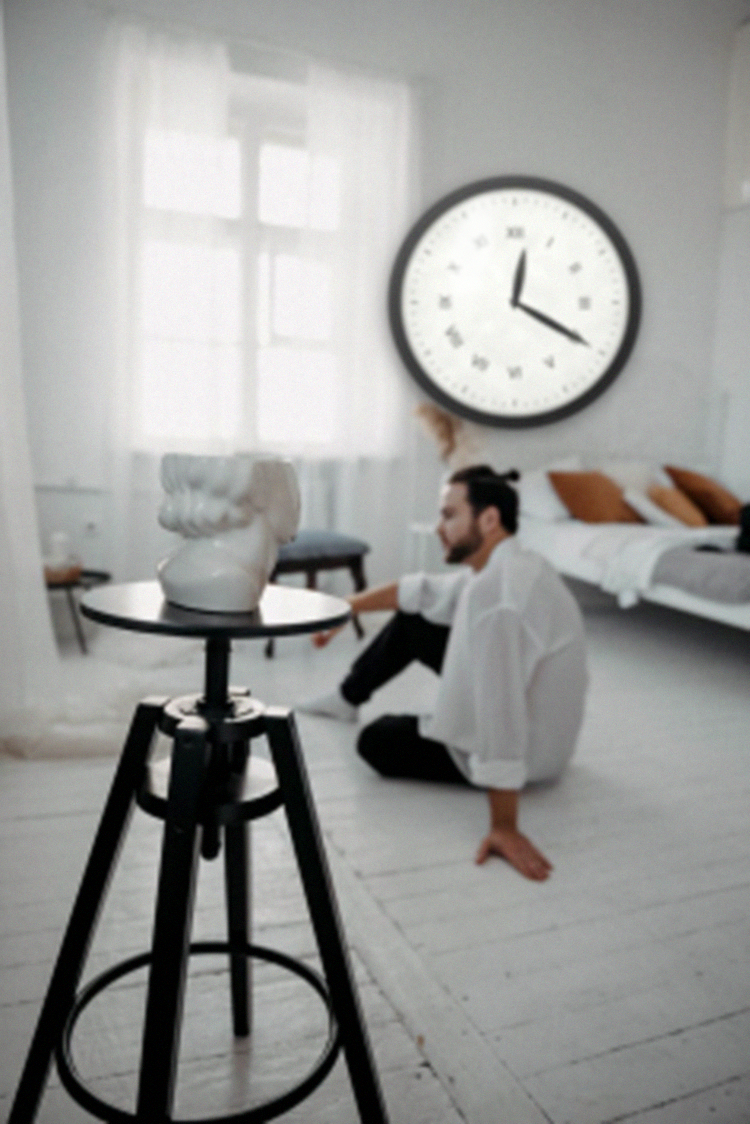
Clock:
12:20
